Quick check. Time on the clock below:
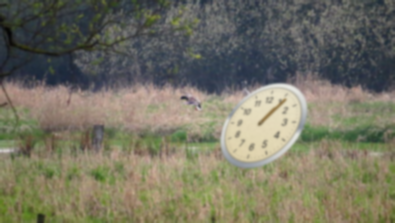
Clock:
1:06
